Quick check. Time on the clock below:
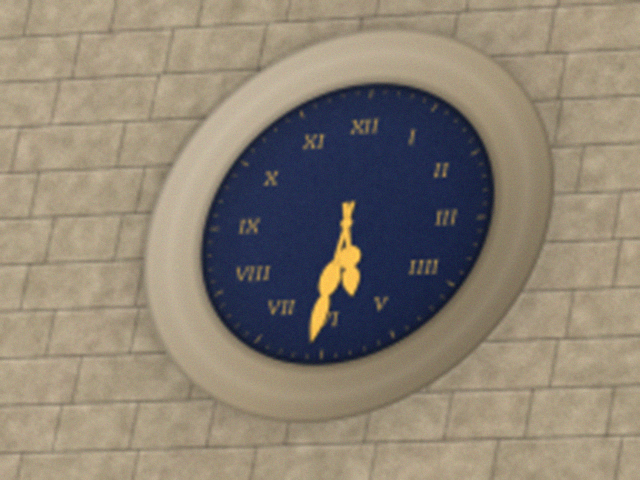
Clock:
5:31
